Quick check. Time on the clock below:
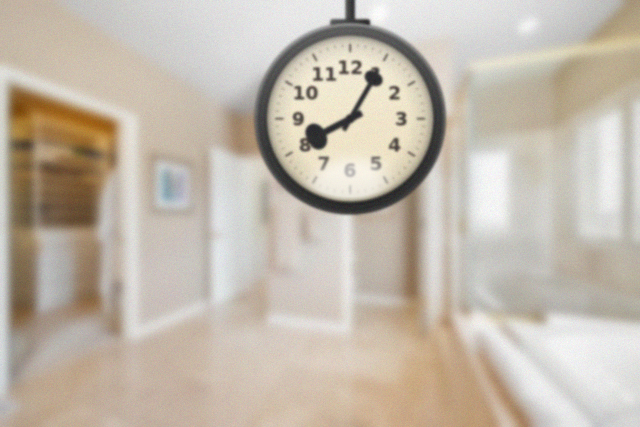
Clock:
8:05
